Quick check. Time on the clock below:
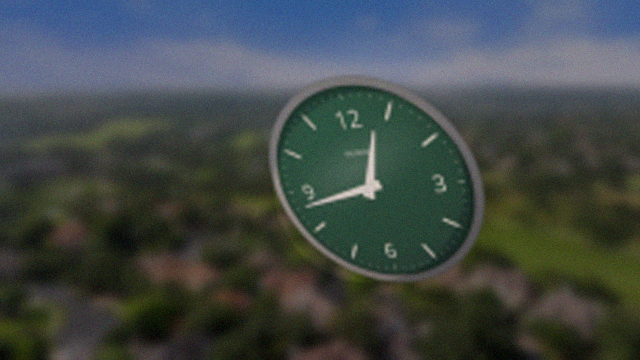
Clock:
12:43
